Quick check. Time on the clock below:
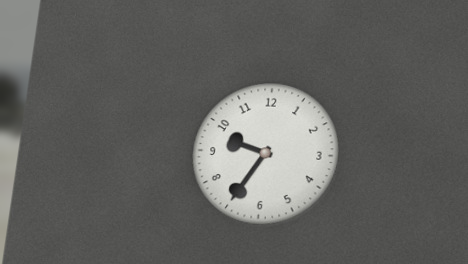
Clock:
9:35
